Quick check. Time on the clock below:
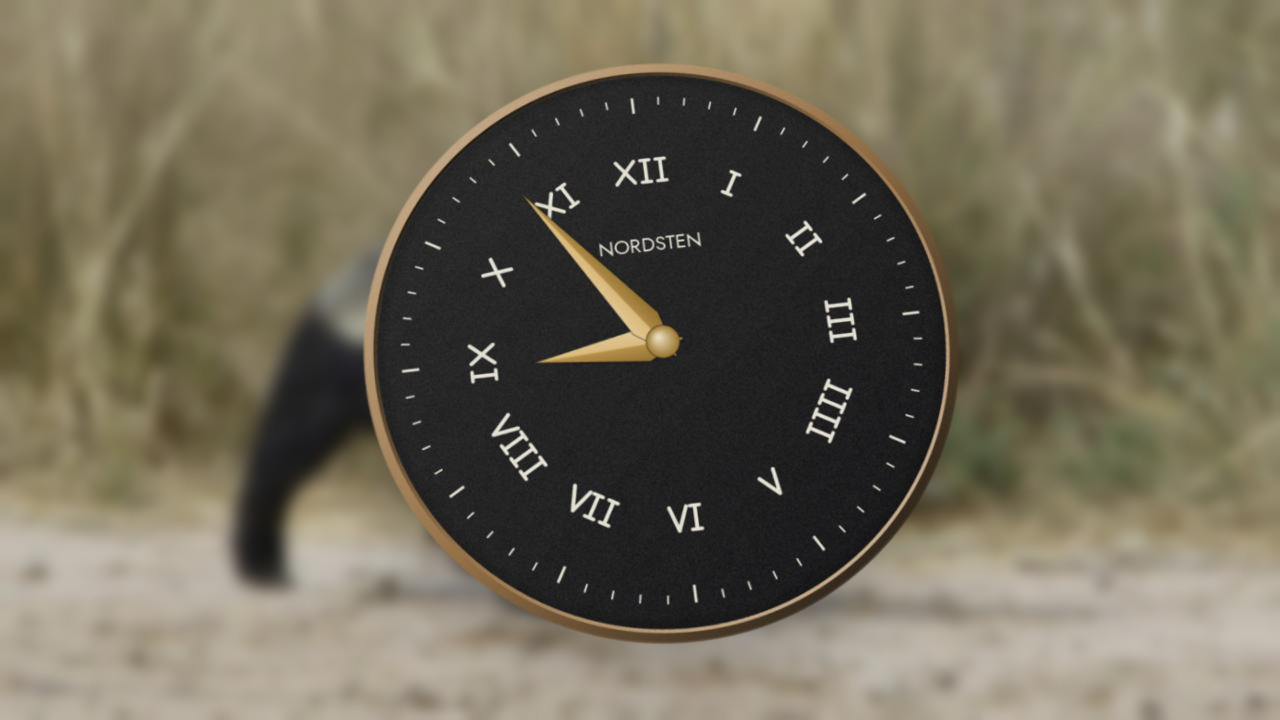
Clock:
8:54
